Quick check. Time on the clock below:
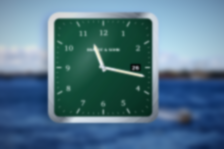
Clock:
11:17
